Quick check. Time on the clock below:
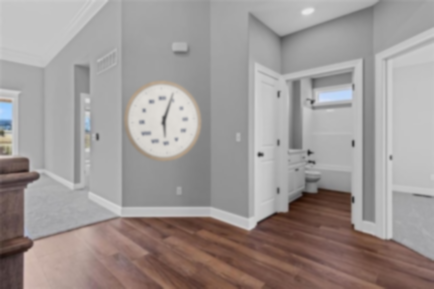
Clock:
6:04
